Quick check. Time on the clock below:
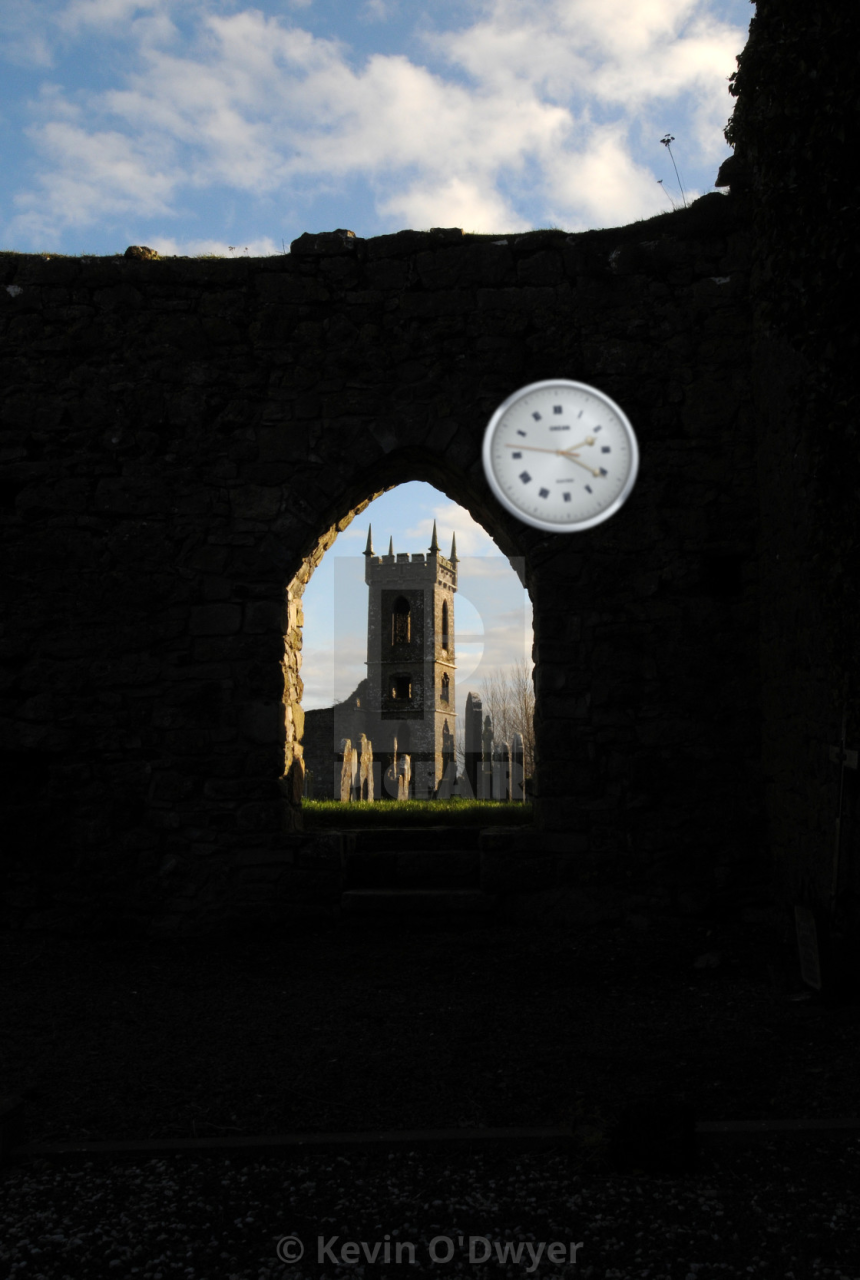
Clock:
2:20:47
